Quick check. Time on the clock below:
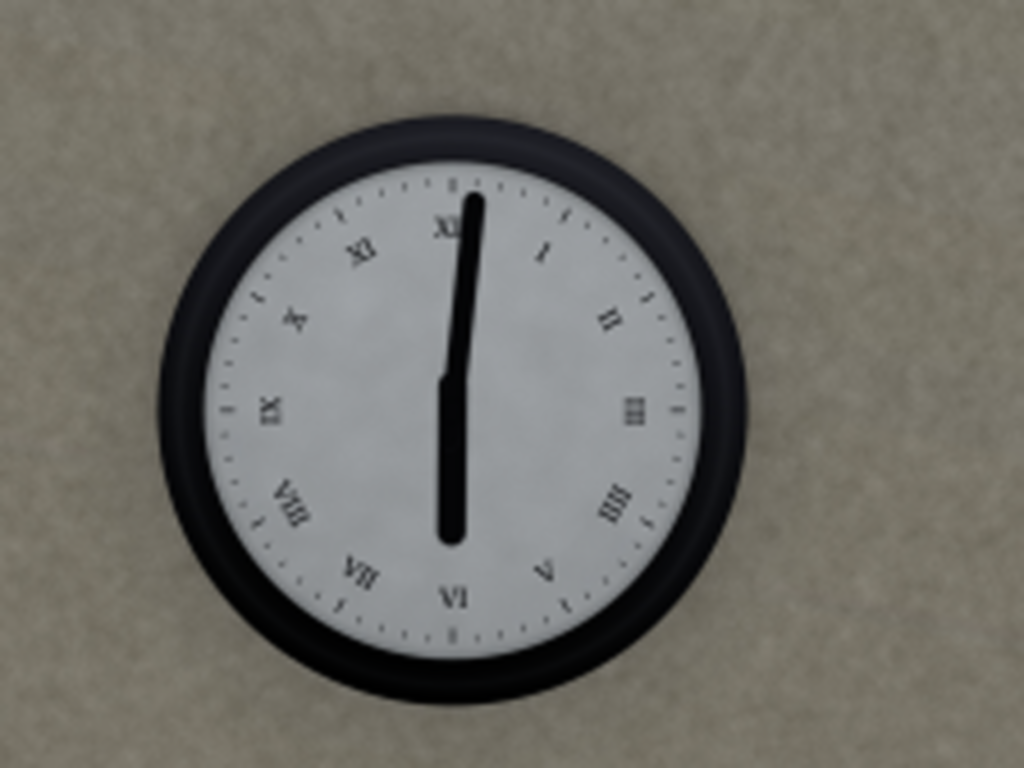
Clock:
6:01
